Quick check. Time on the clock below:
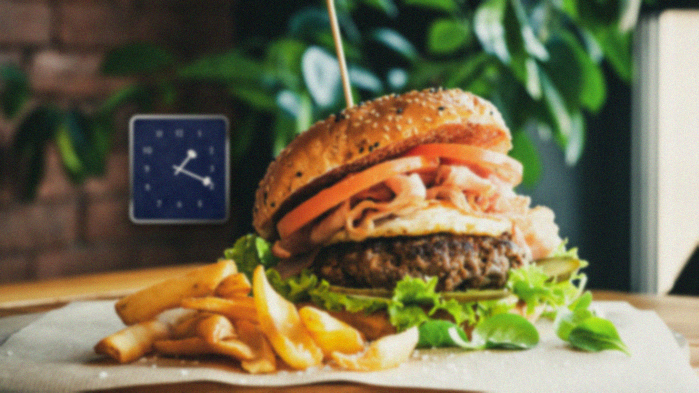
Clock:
1:19
